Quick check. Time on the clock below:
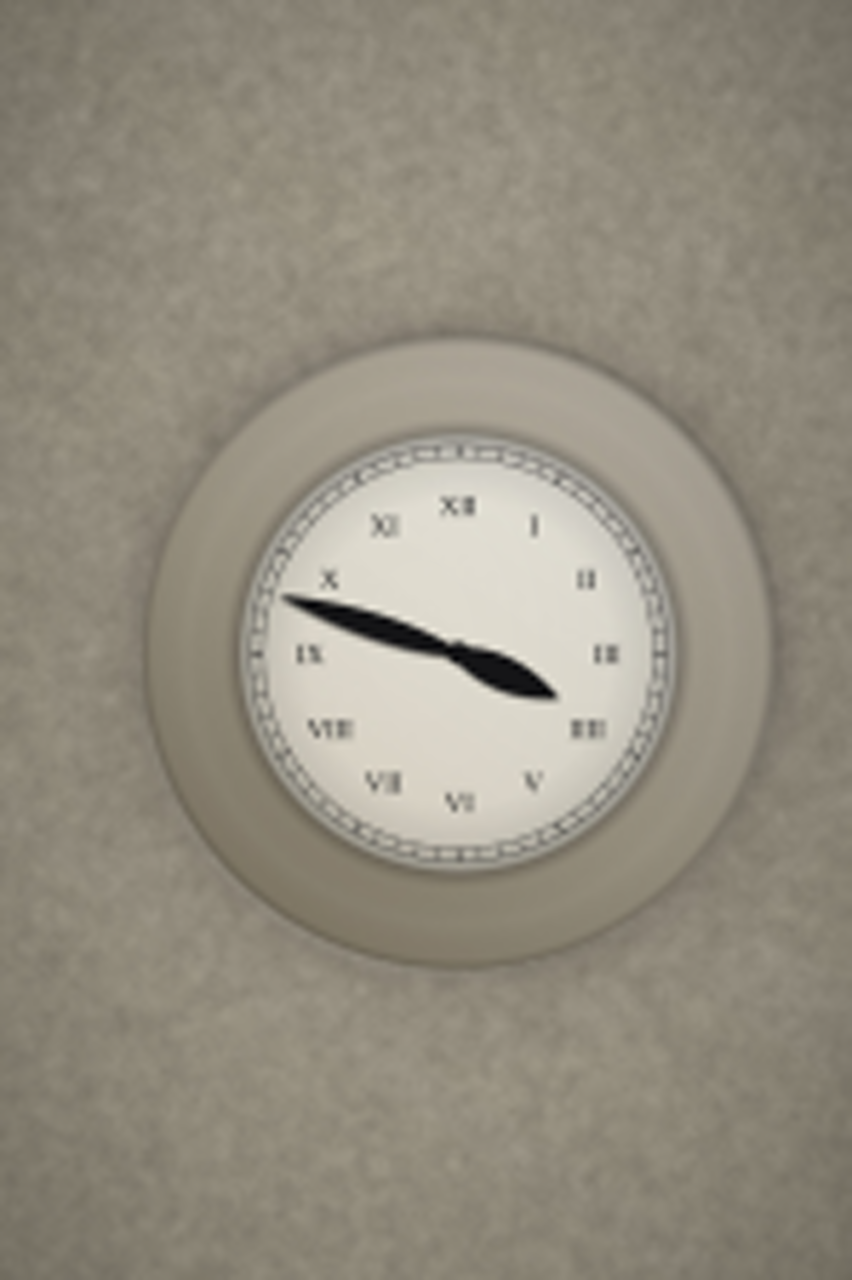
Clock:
3:48
